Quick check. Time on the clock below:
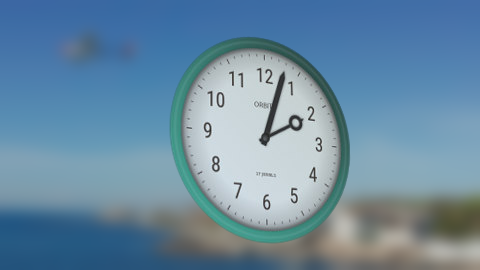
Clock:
2:03
